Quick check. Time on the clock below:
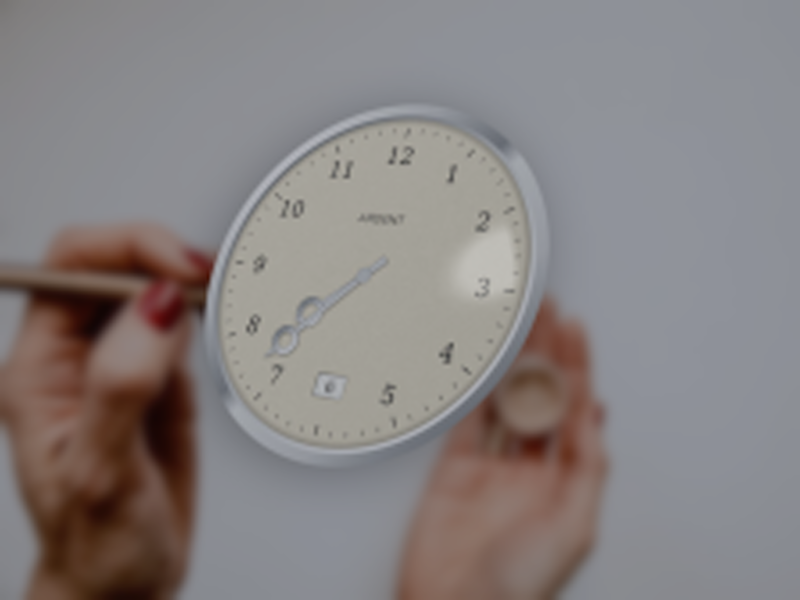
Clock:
7:37
